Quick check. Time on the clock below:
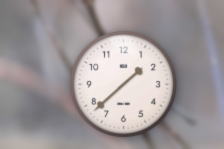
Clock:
1:38
